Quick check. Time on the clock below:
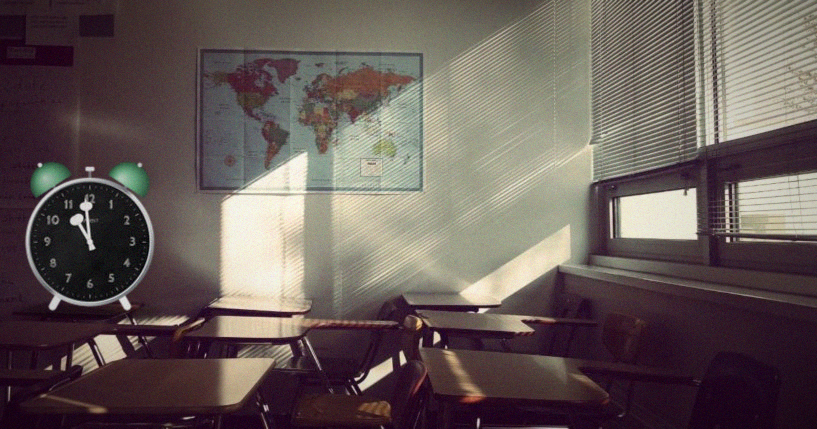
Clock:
10:59
